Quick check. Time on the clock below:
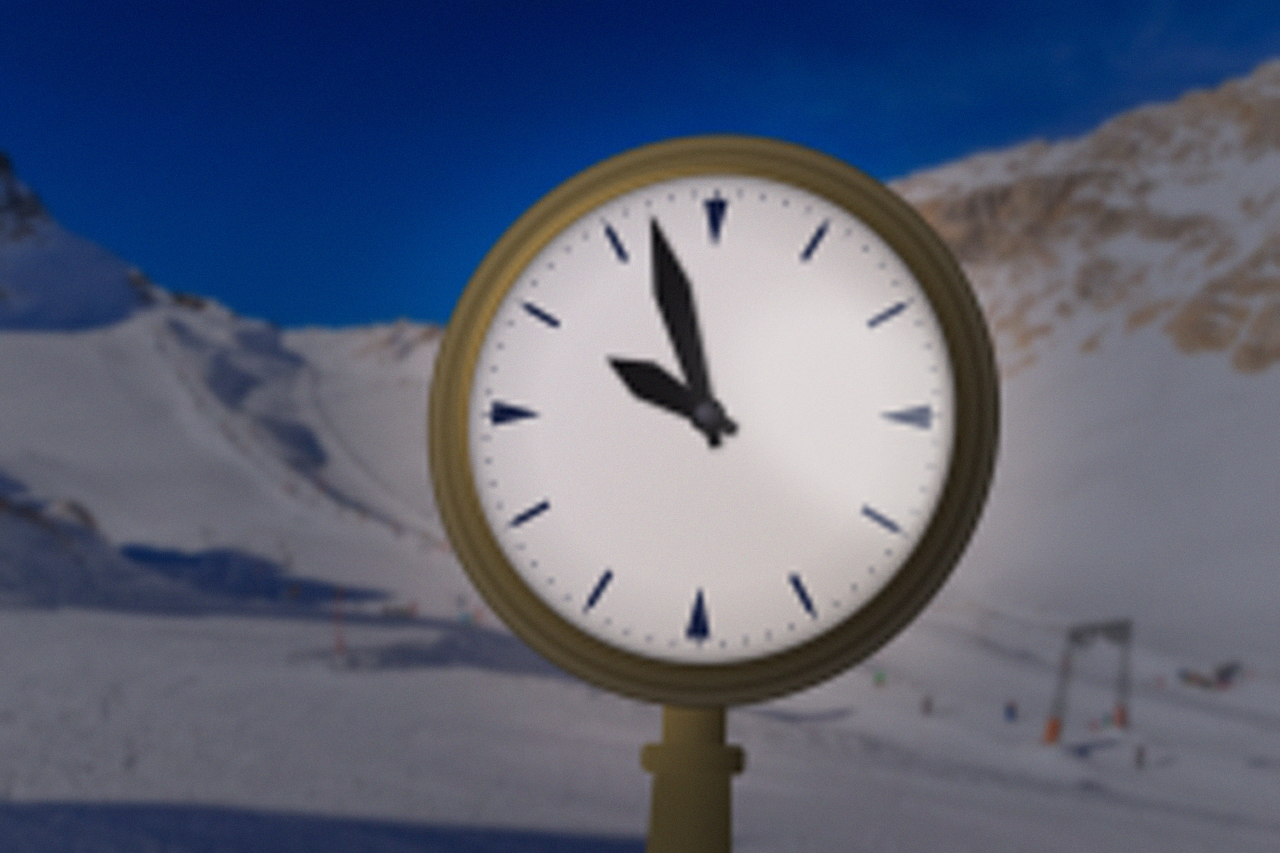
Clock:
9:57
